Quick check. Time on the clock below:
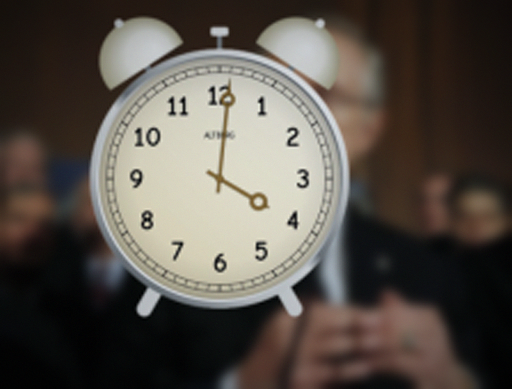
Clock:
4:01
